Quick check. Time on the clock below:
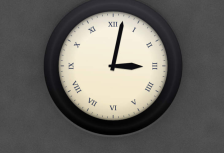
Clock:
3:02
